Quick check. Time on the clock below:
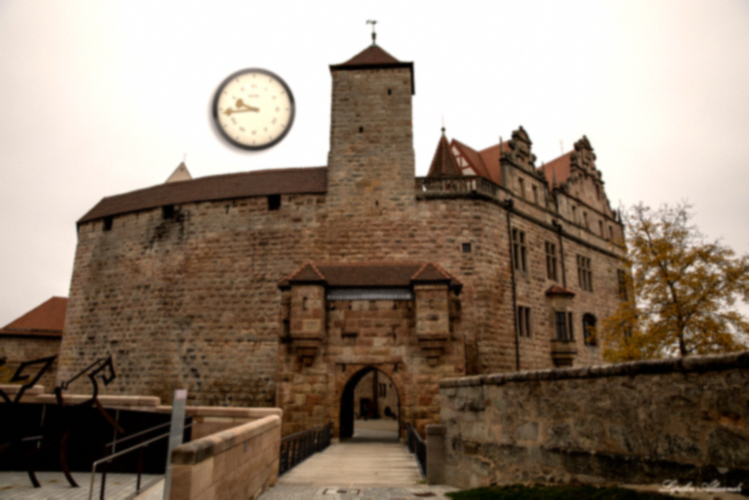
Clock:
9:44
